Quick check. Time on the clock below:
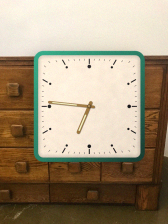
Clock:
6:46
